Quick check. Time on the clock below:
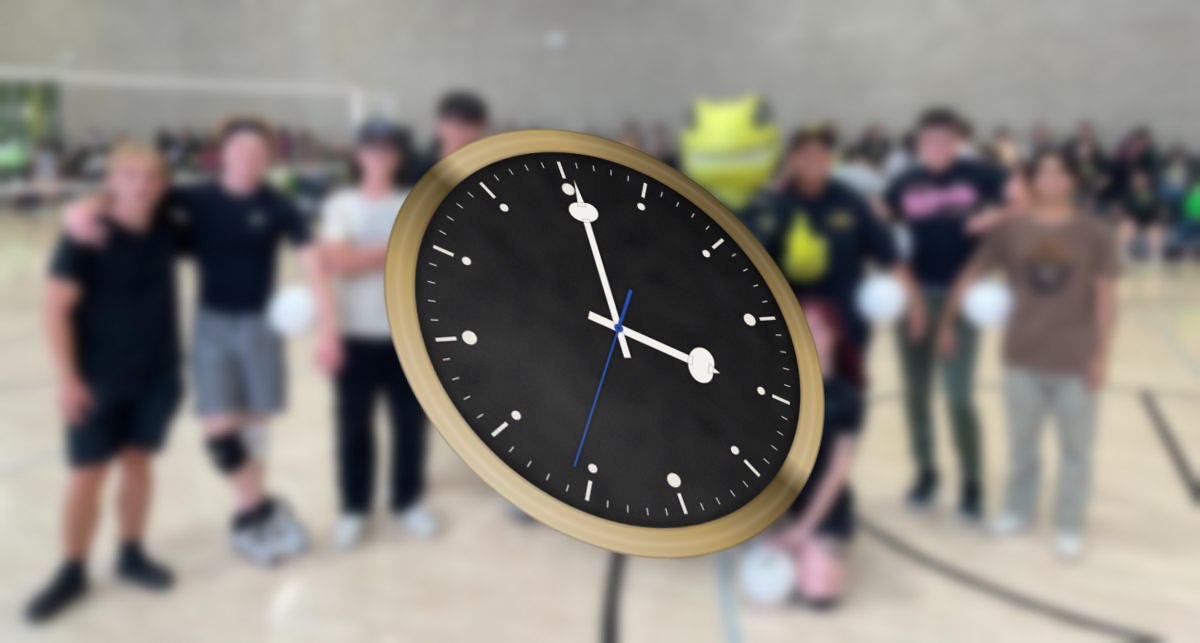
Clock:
4:00:36
